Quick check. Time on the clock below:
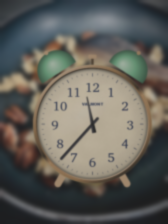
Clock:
11:37
